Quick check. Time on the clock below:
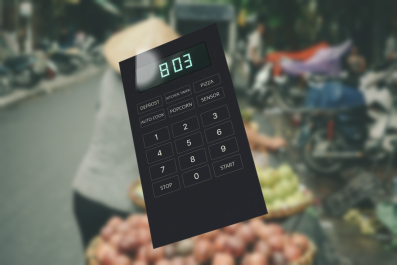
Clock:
8:03
